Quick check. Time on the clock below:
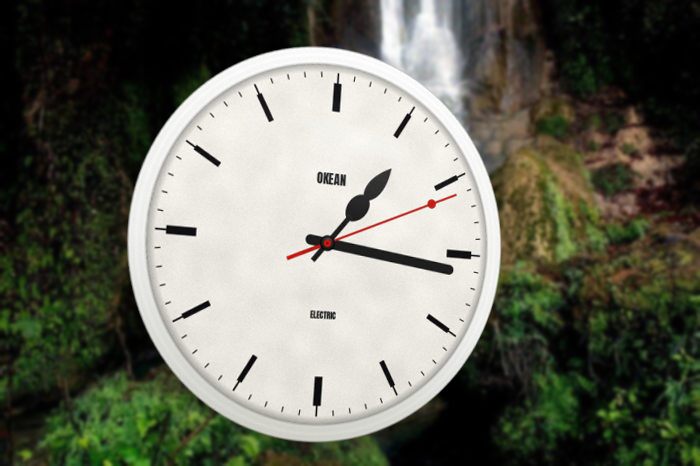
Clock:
1:16:11
